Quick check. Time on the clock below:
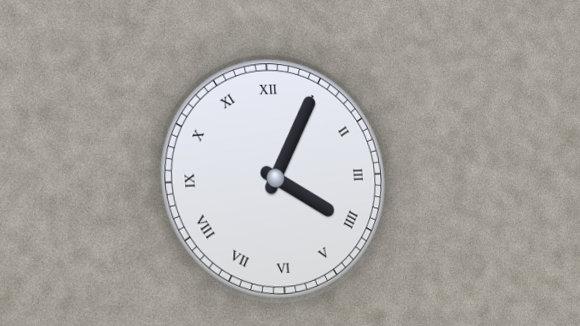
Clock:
4:05
